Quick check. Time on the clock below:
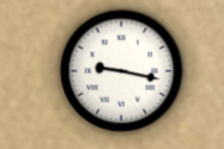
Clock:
9:17
